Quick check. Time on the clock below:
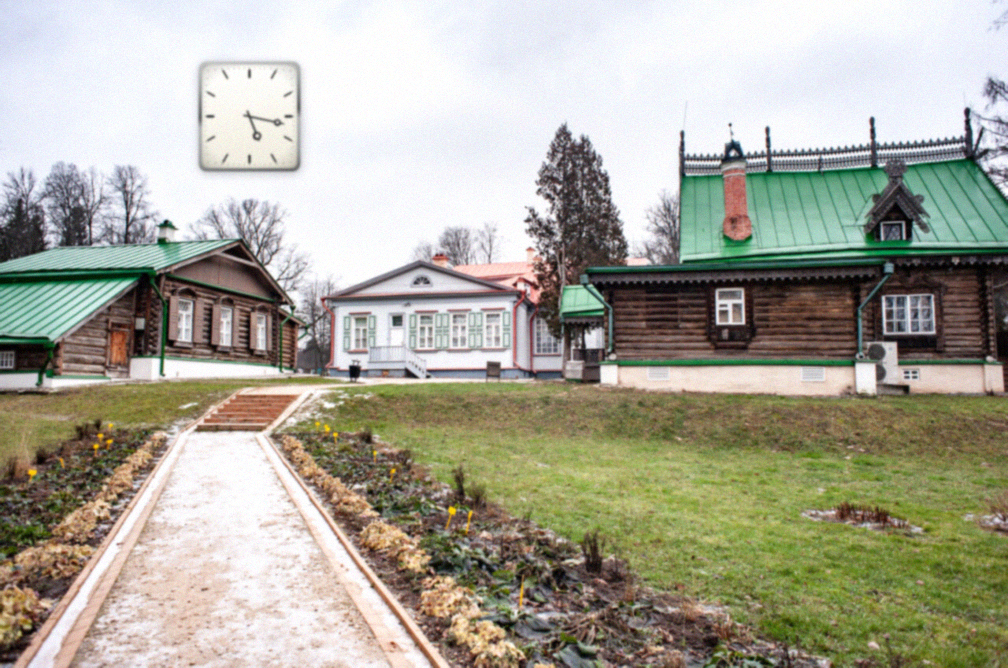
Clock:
5:17
